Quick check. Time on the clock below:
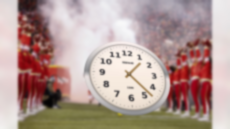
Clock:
1:23
